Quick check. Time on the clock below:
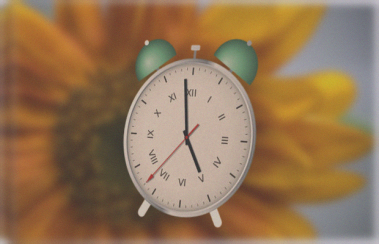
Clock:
4:58:37
